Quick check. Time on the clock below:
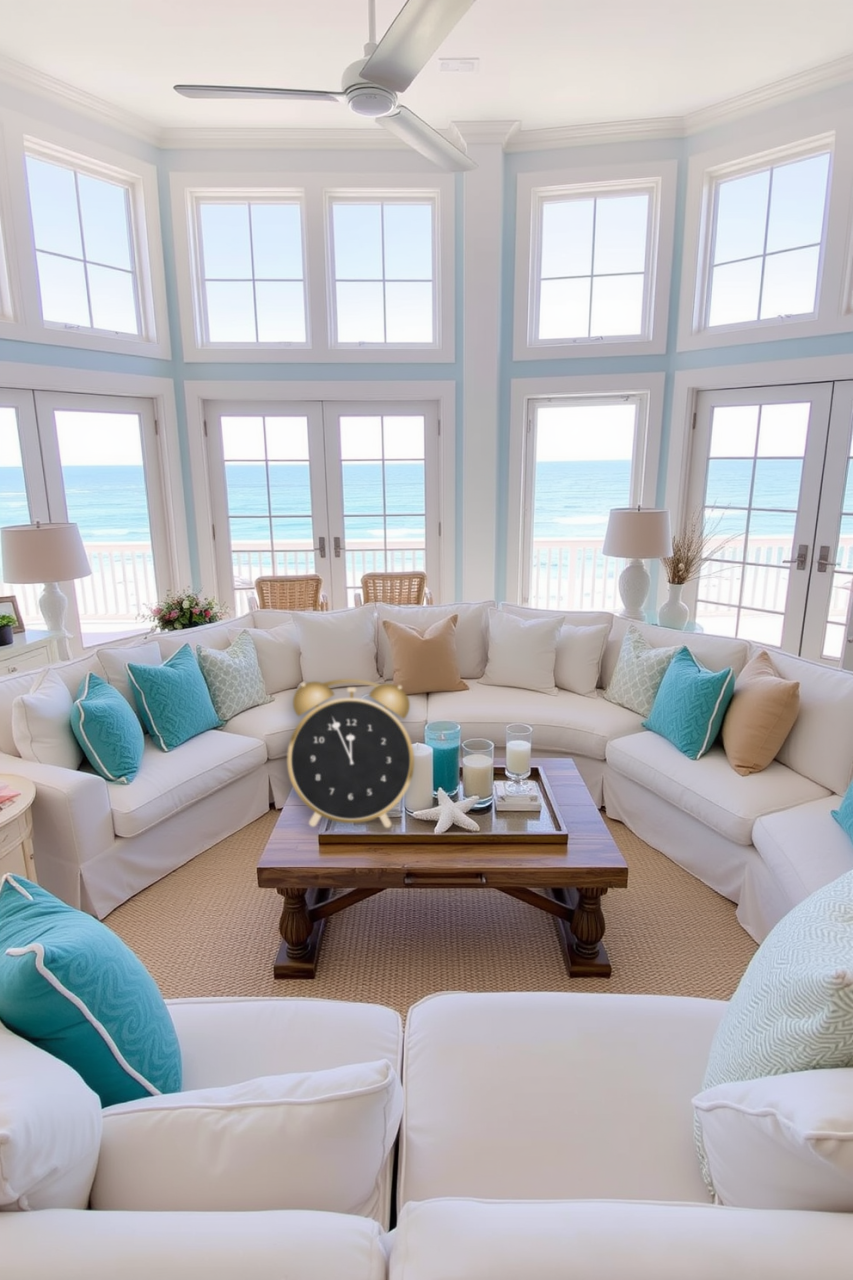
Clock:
11:56
